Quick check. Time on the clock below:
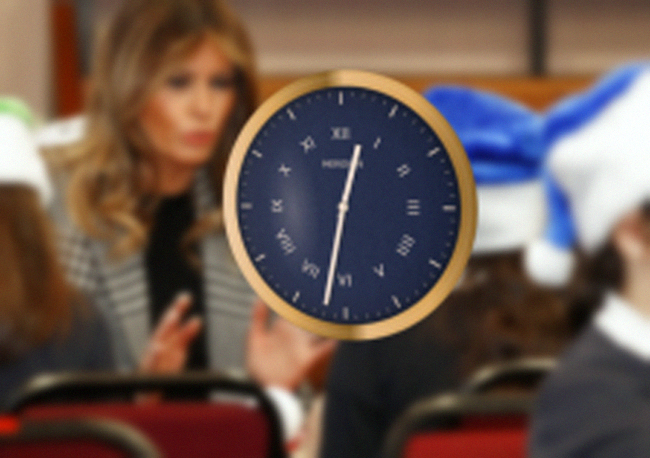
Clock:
12:32
